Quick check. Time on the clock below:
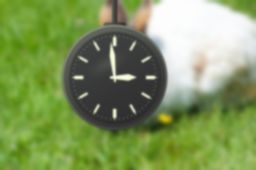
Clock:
2:59
